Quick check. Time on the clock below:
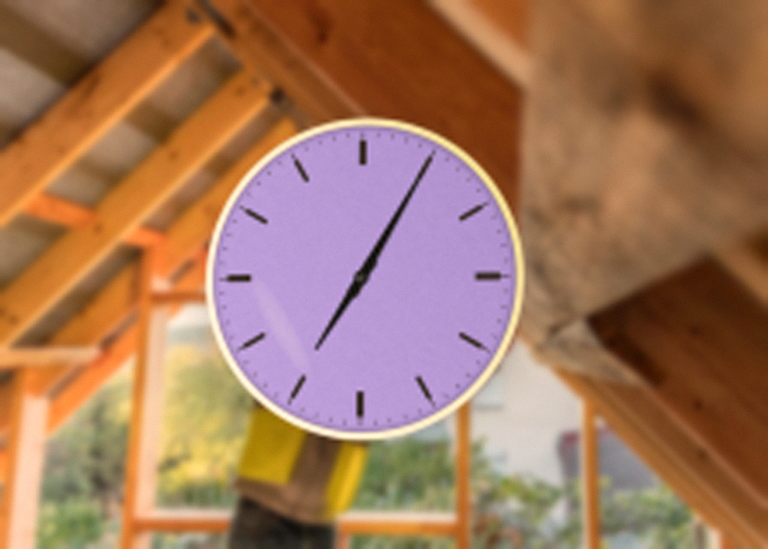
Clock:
7:05
